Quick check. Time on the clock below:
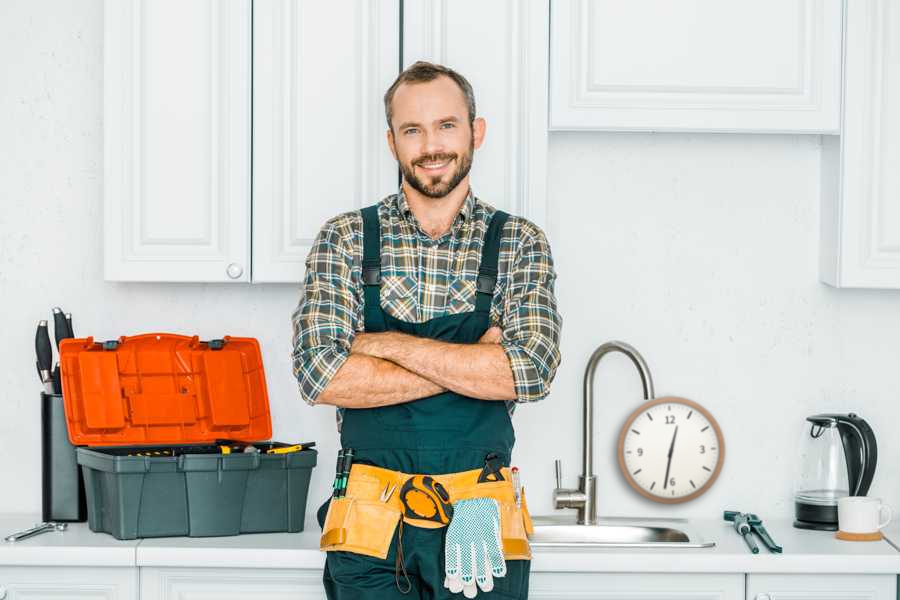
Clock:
12:32
